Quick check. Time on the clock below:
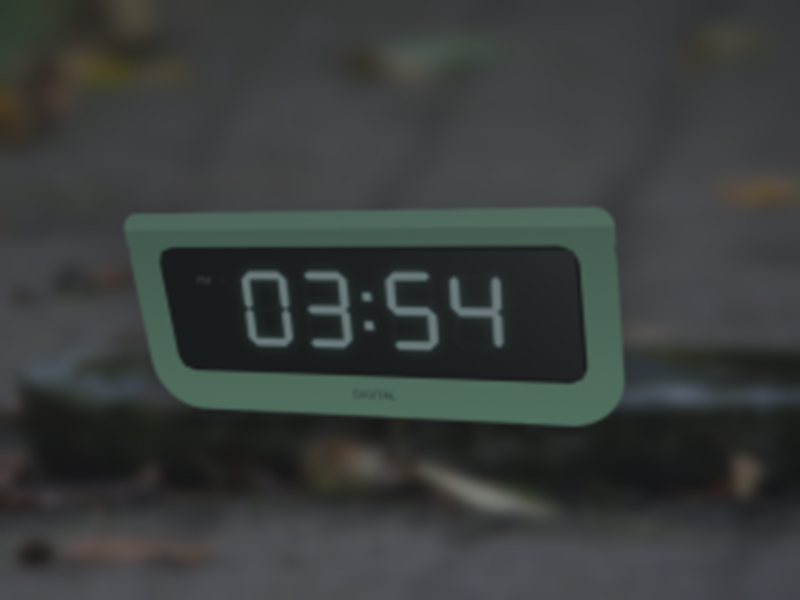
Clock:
3:54
